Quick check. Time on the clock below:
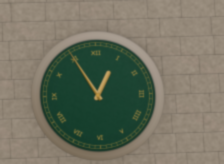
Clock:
12:55
